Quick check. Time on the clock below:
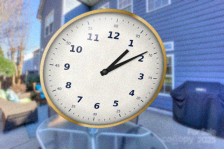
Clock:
1:09
